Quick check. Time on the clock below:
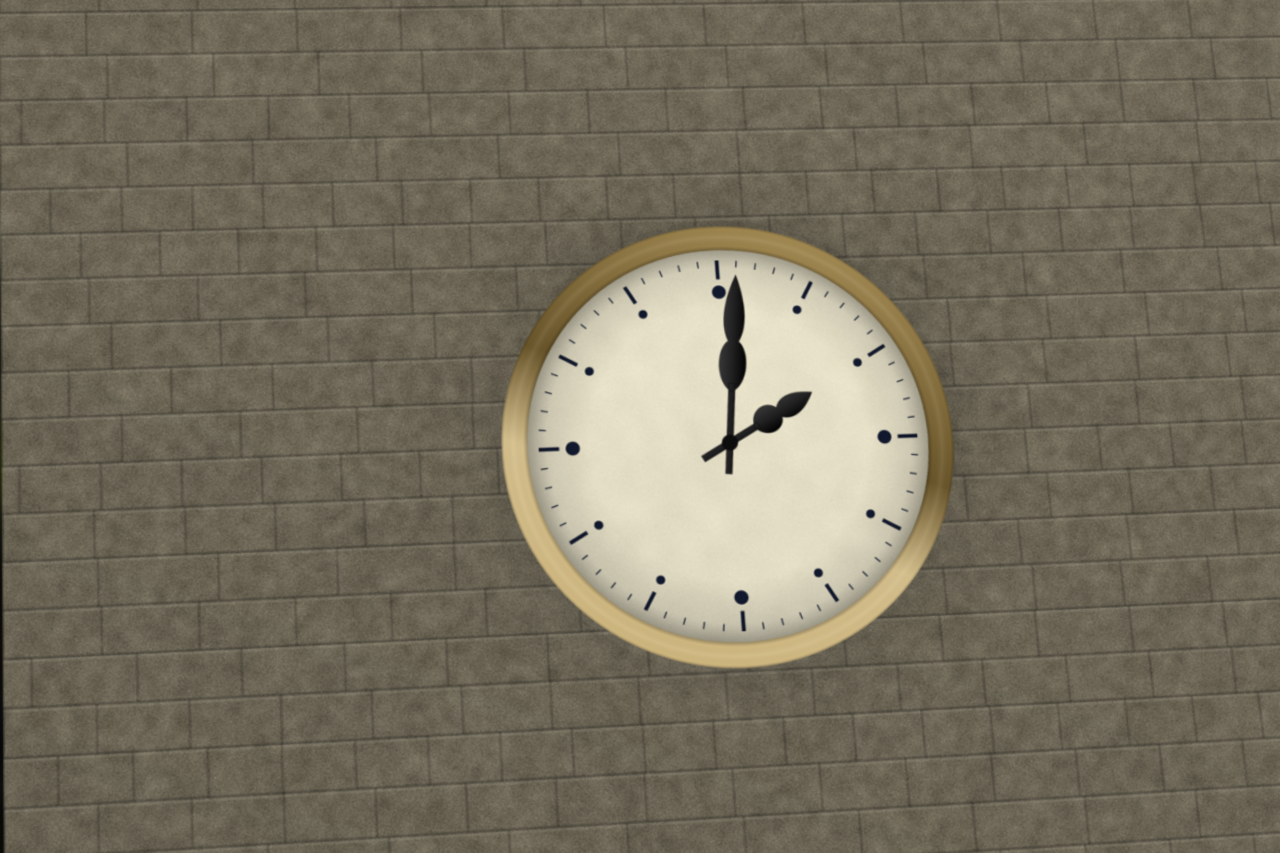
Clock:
2:01
